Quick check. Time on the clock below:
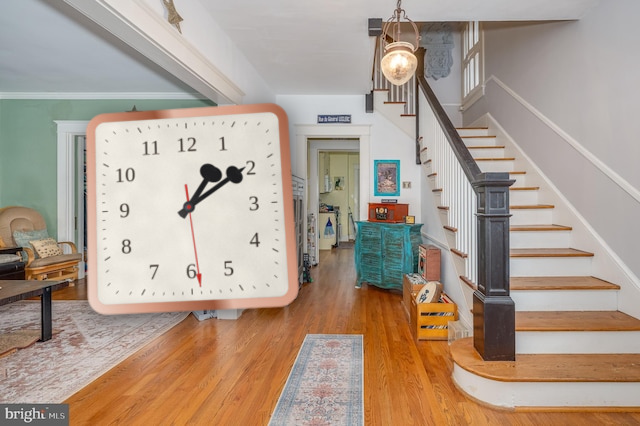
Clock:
1:09:29
